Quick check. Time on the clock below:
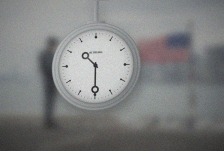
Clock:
10:30
